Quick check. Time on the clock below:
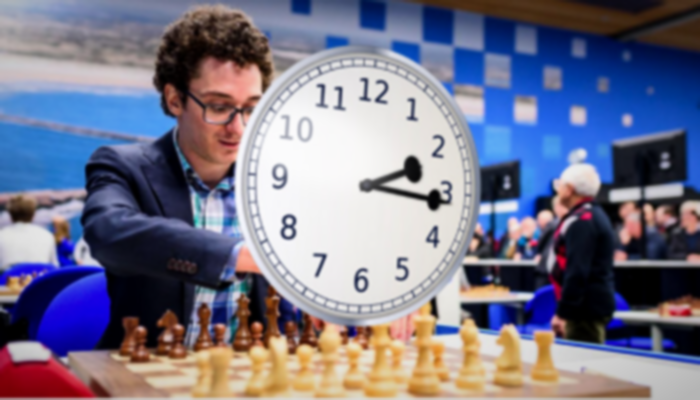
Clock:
2:16
